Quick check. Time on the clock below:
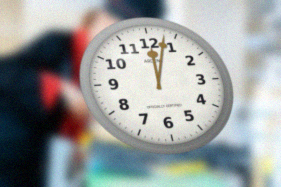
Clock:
12:03
